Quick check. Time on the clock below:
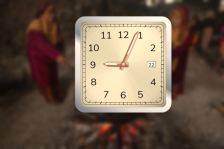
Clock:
9:04
